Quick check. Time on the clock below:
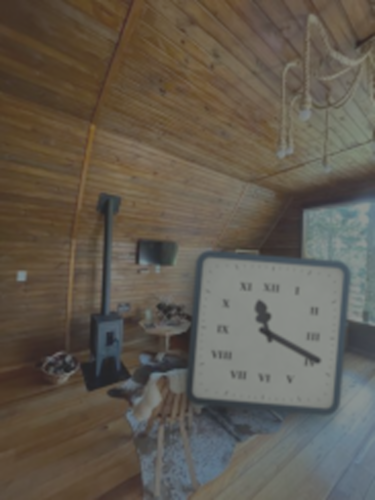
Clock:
11:19
